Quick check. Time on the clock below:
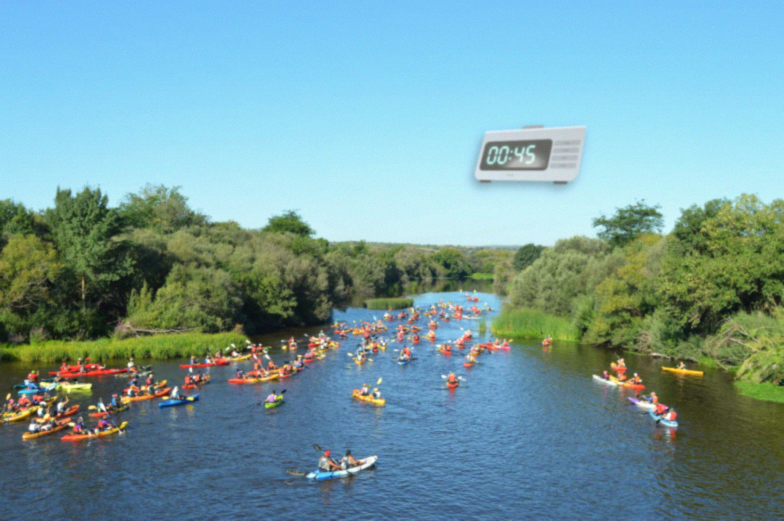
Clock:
0:45
